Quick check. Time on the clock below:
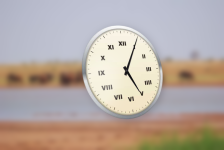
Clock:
5:05
